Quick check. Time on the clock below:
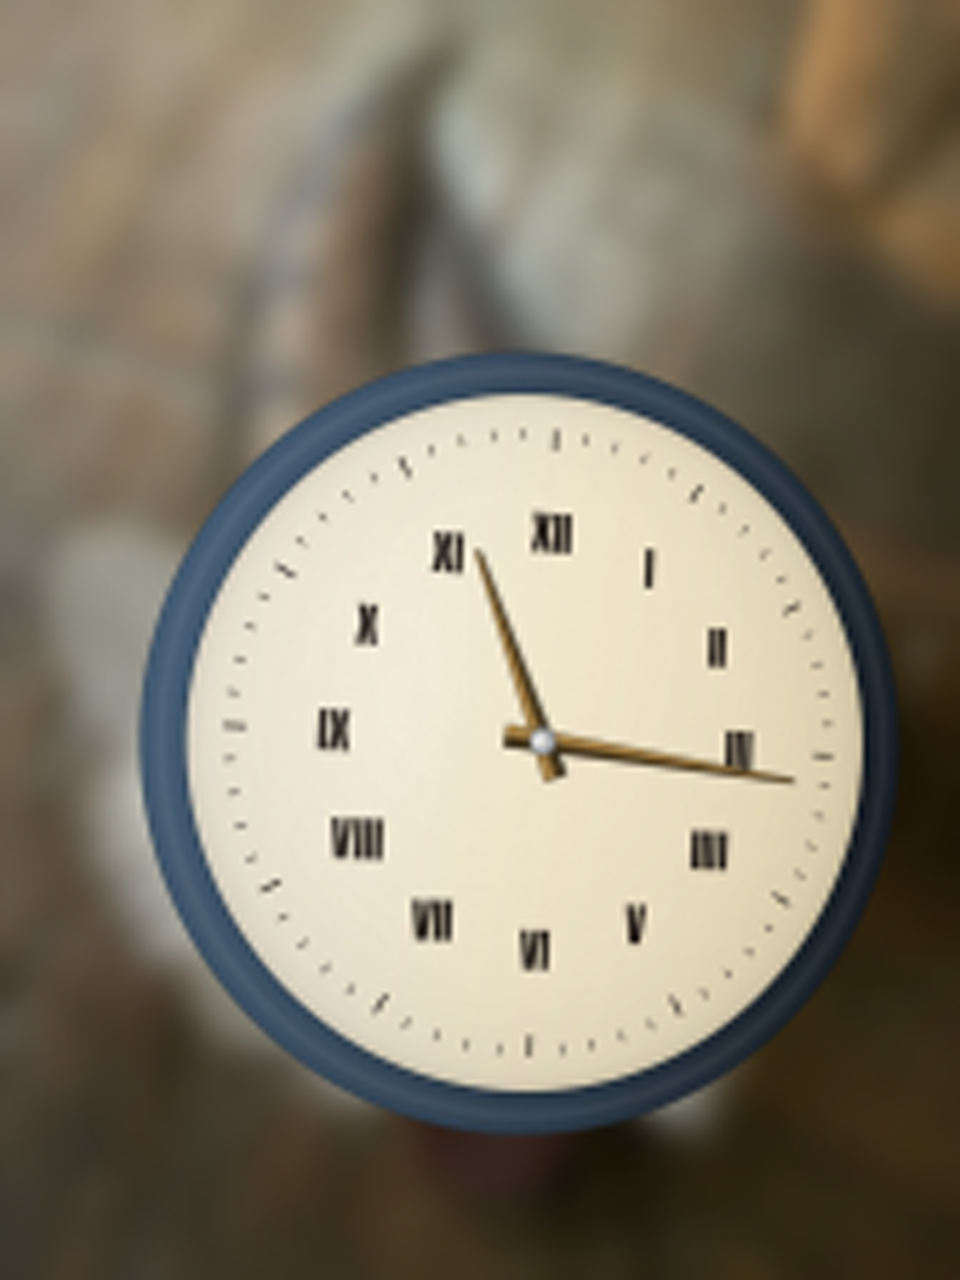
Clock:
11:16
